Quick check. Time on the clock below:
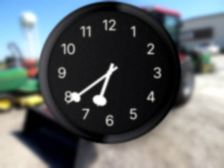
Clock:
6:39
